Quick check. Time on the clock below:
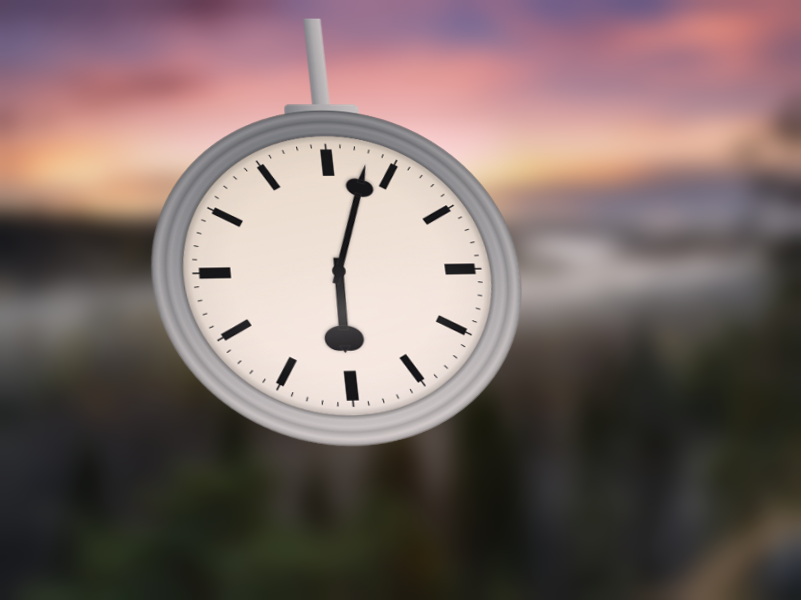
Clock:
6:03
